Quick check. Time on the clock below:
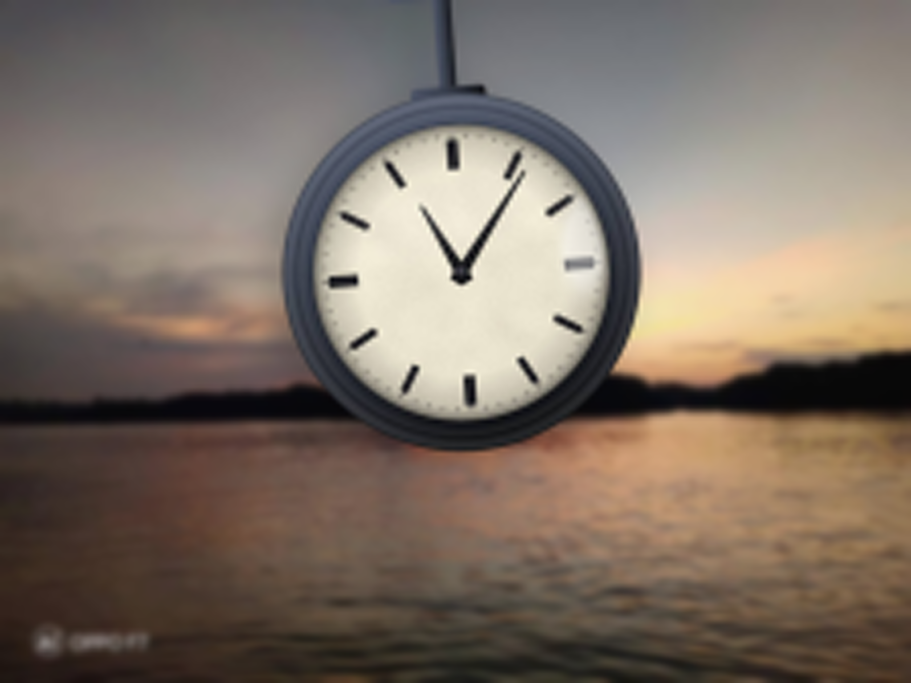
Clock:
11:06
